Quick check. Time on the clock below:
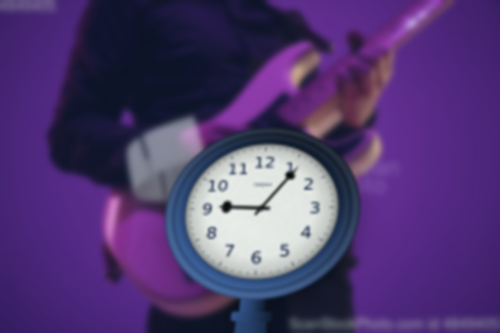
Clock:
9:06
